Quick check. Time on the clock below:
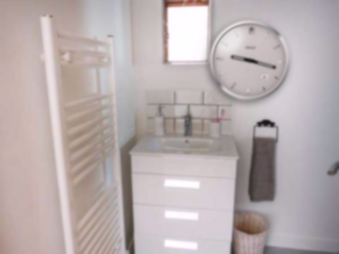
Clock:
9:17
